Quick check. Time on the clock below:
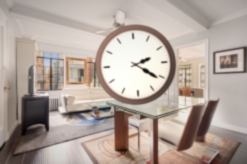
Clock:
2:21
